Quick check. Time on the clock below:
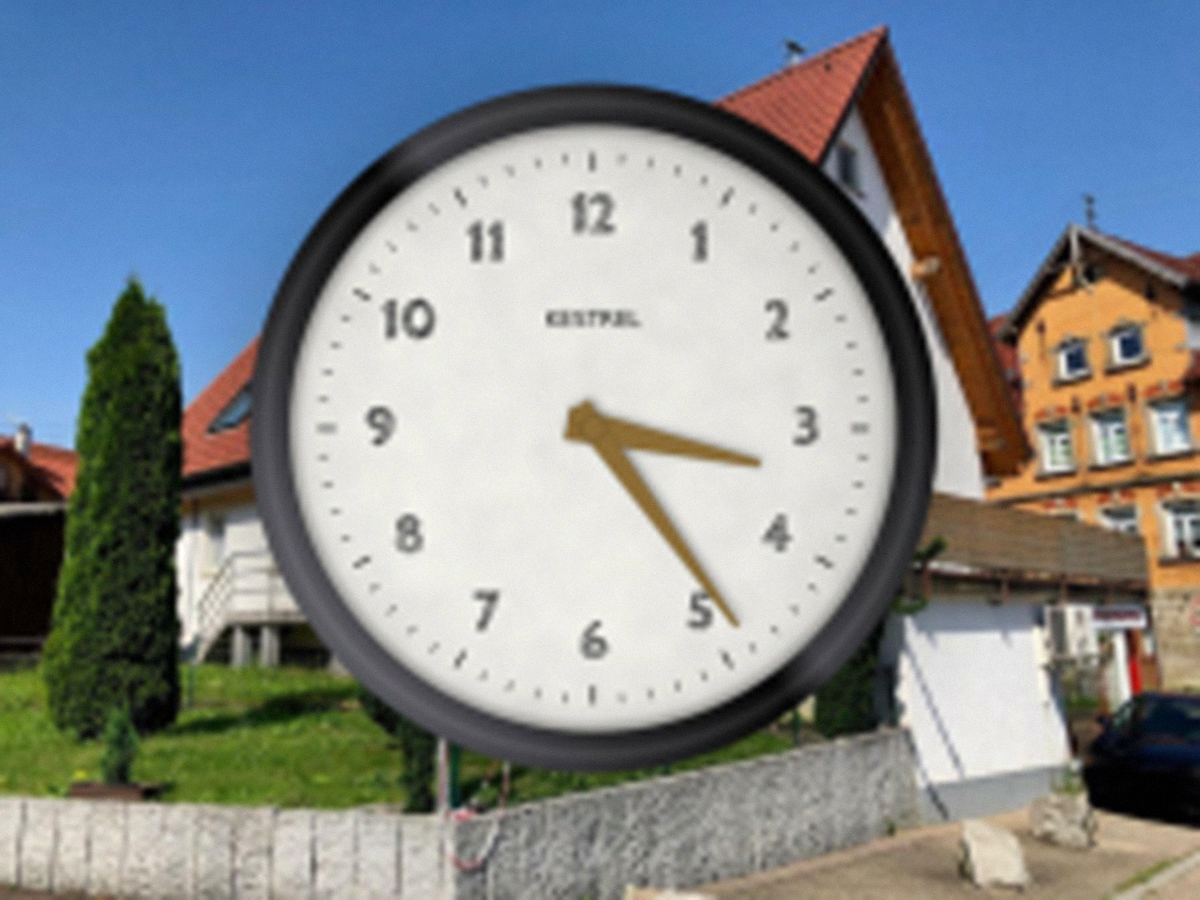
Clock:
3:24
